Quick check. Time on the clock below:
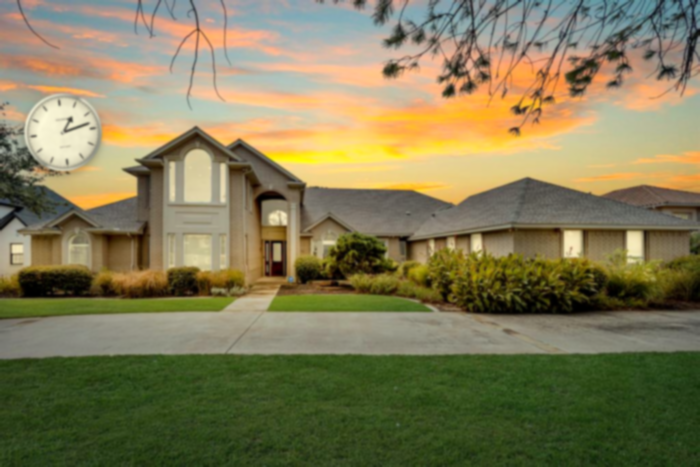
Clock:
1:13
